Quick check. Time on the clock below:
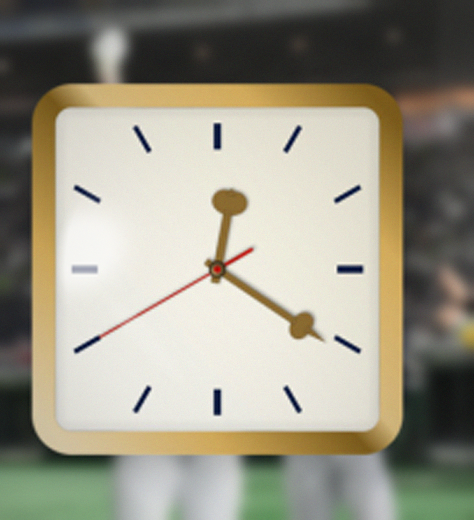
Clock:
12:20:40
